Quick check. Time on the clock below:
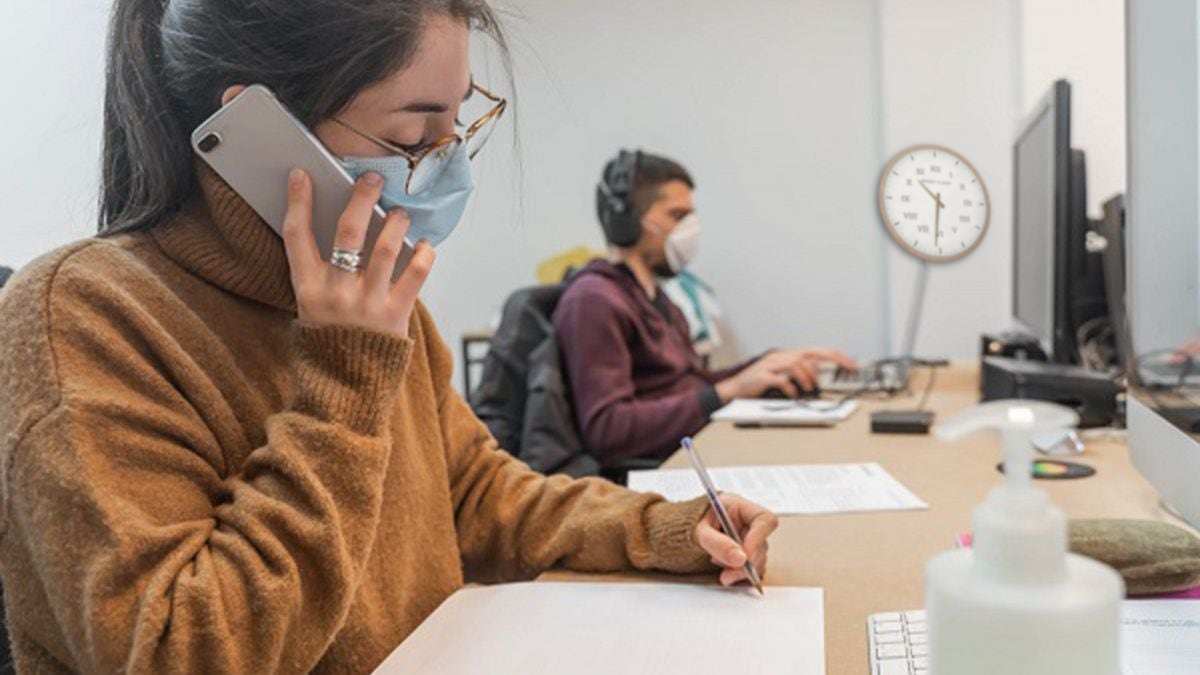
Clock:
10:31
